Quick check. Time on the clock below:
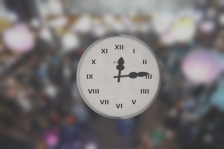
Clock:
12:14
